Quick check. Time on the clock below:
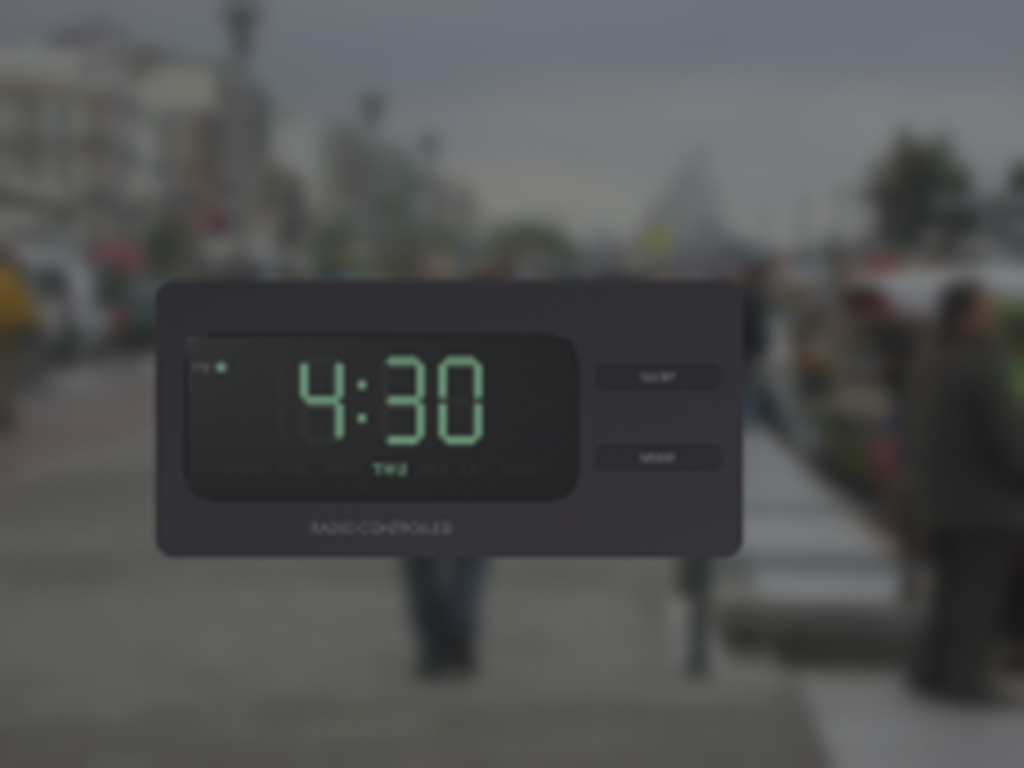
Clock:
4:30
